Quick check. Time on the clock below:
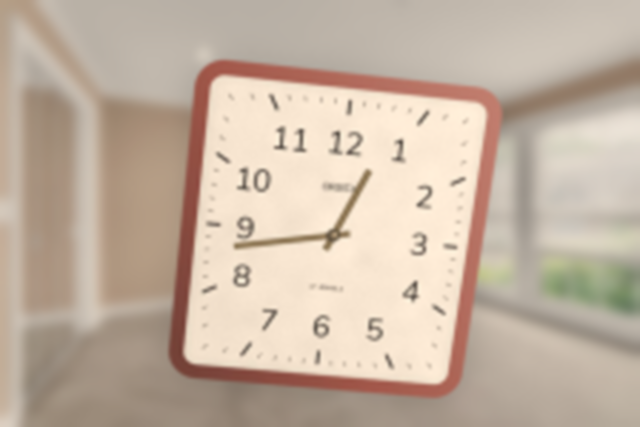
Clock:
12:43
